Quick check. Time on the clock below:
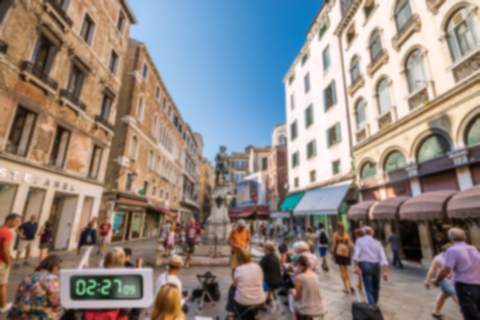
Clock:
2:27
